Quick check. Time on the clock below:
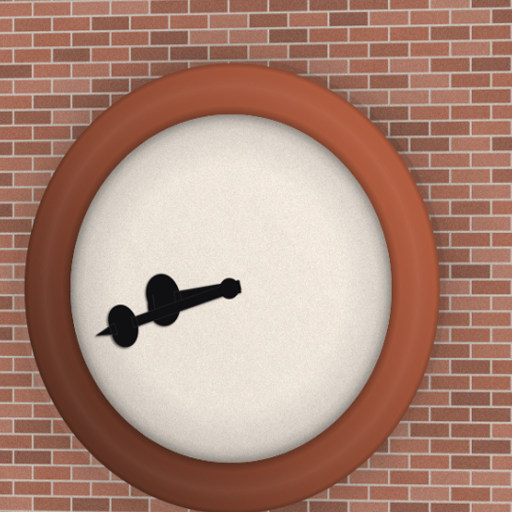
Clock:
8:42
